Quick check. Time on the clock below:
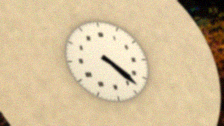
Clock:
4:23
